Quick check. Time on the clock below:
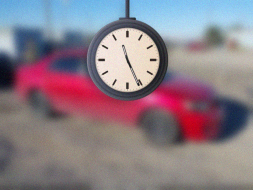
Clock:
11:26
